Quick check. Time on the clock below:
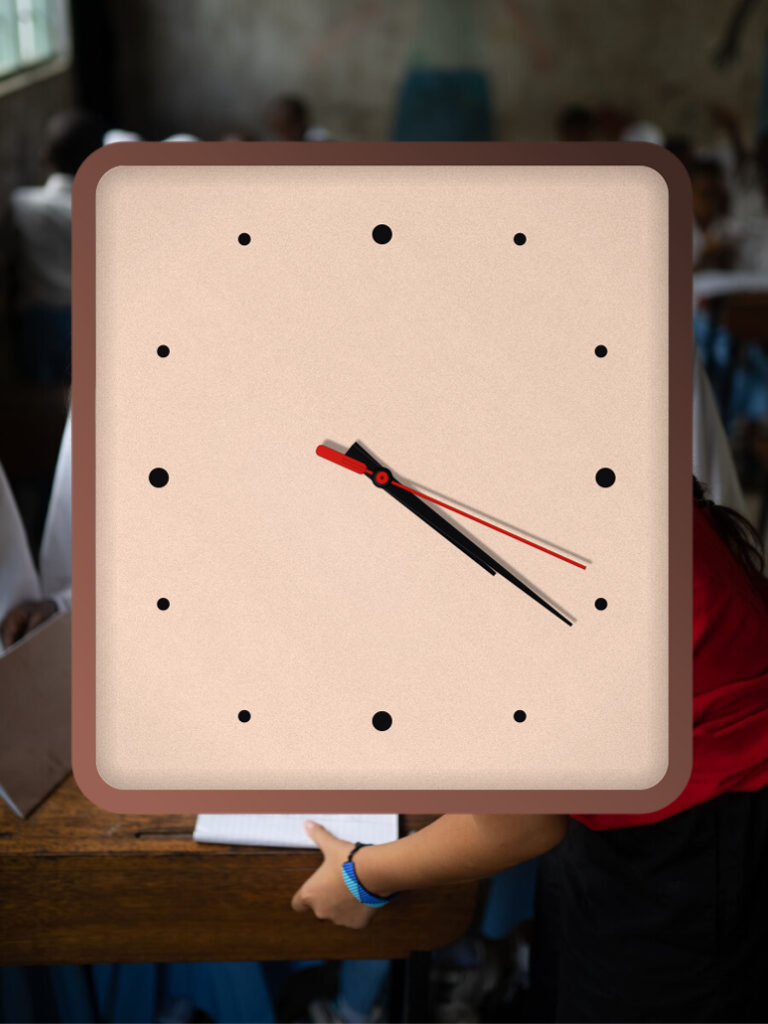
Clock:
4:21:19
